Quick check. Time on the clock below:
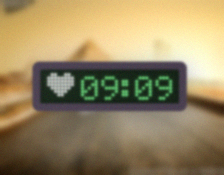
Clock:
9:09
